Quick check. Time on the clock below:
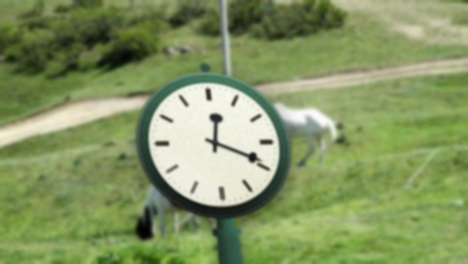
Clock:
12:19
